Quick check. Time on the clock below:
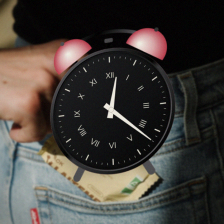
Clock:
12:22
